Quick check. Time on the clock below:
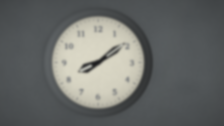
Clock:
8:09
